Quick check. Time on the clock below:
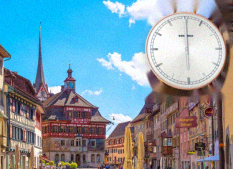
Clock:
6:00
